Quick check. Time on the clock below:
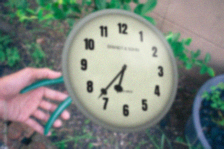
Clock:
6:37
